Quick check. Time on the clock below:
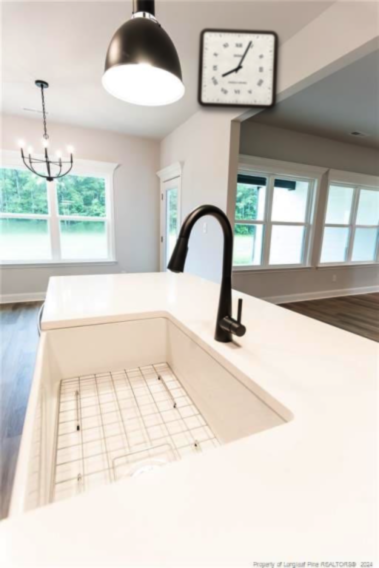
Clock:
8:04
